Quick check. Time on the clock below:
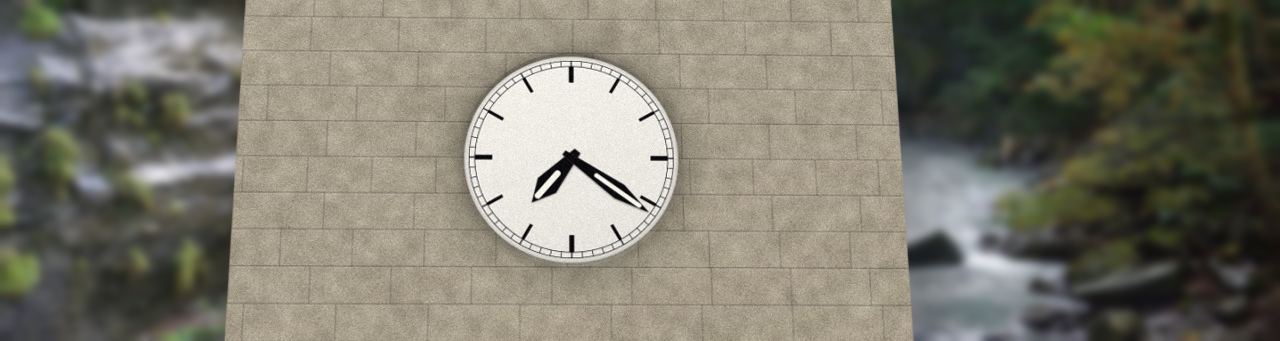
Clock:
7:21
